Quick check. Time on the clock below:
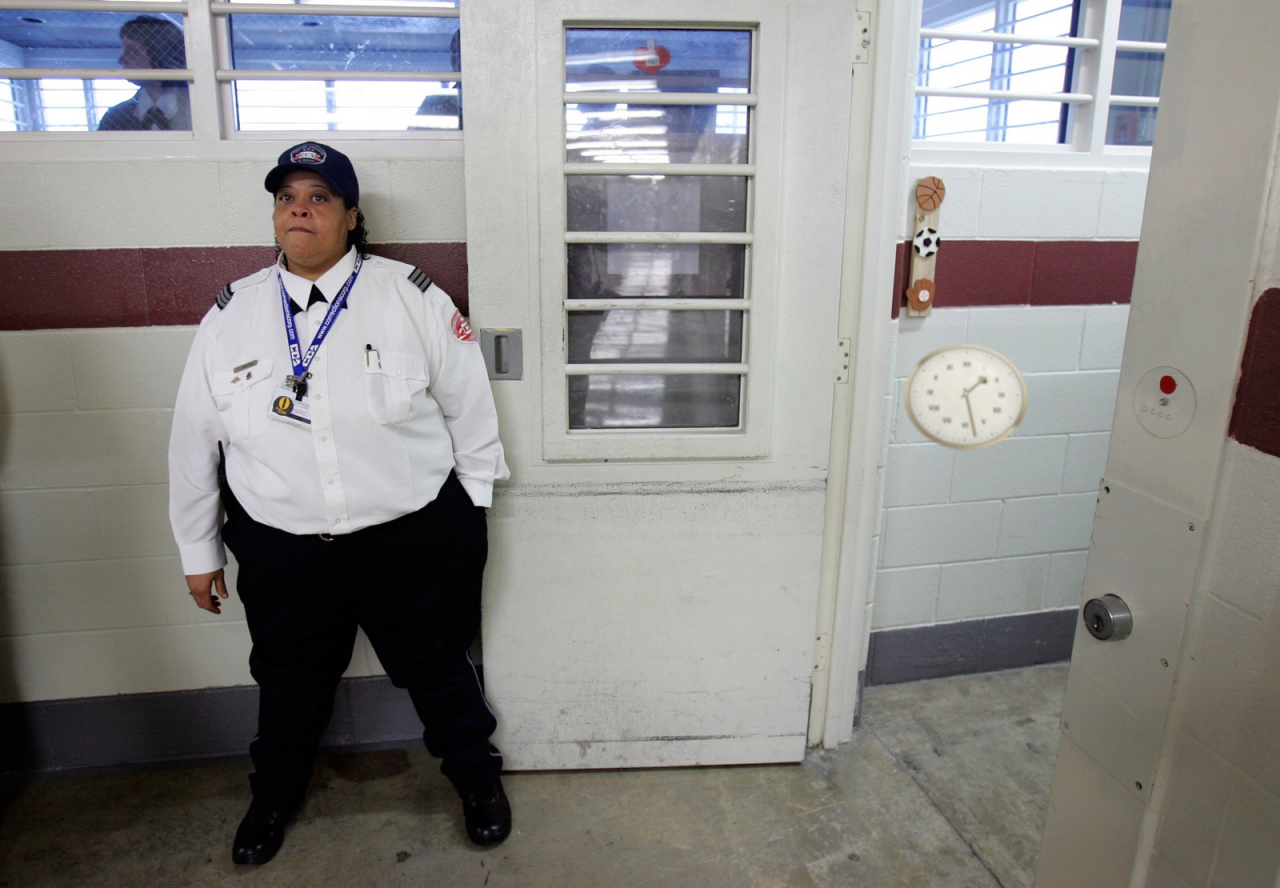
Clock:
1:28
